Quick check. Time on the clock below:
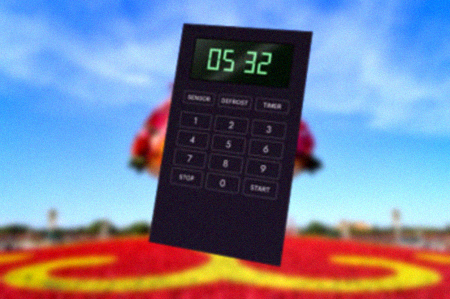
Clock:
5:32
